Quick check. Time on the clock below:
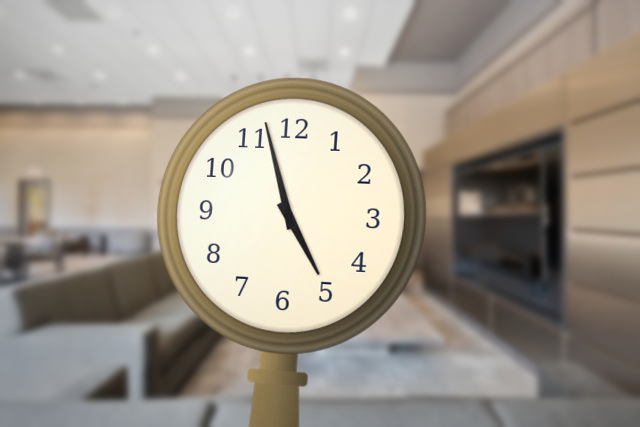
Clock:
4:57
